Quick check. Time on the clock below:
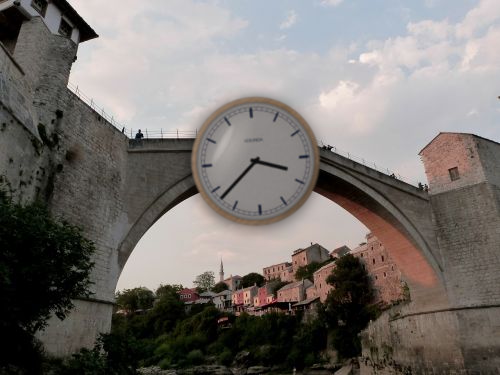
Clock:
3:38
